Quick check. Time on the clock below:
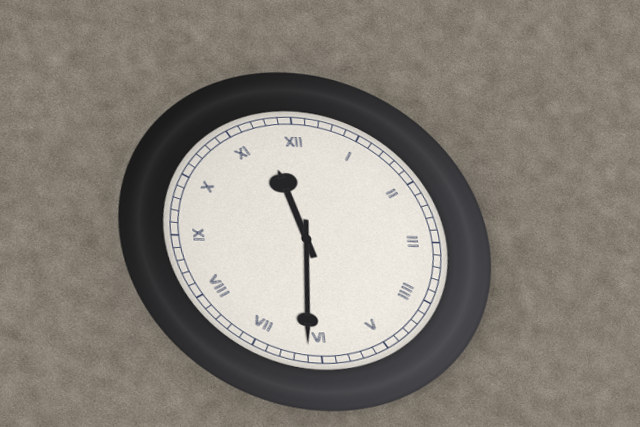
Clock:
11:31
